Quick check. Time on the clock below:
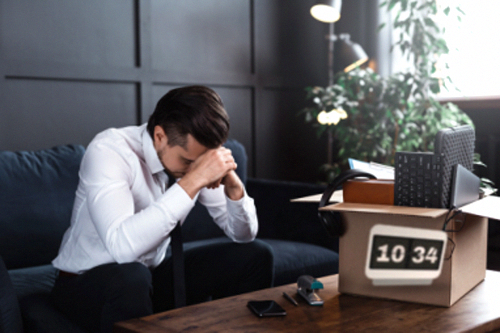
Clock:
10:34
